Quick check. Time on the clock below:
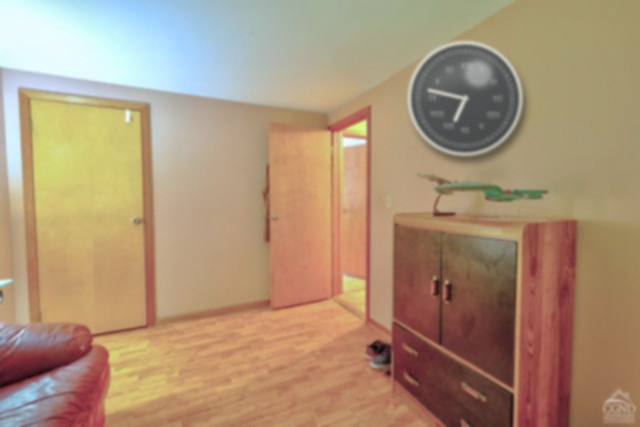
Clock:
6:47
